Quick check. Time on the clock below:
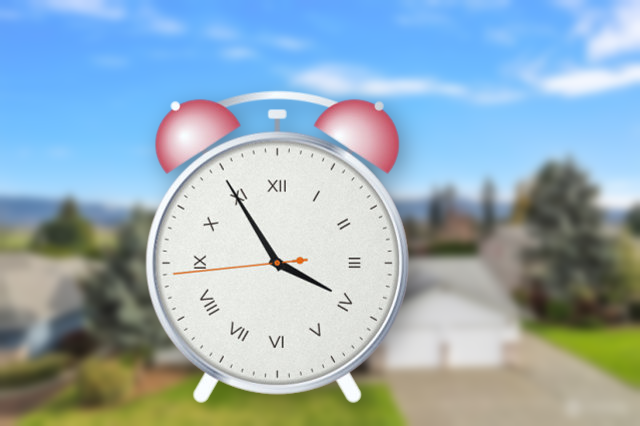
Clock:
3:54:44
